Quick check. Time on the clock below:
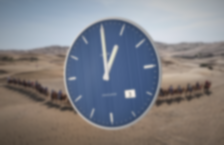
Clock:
1:00
